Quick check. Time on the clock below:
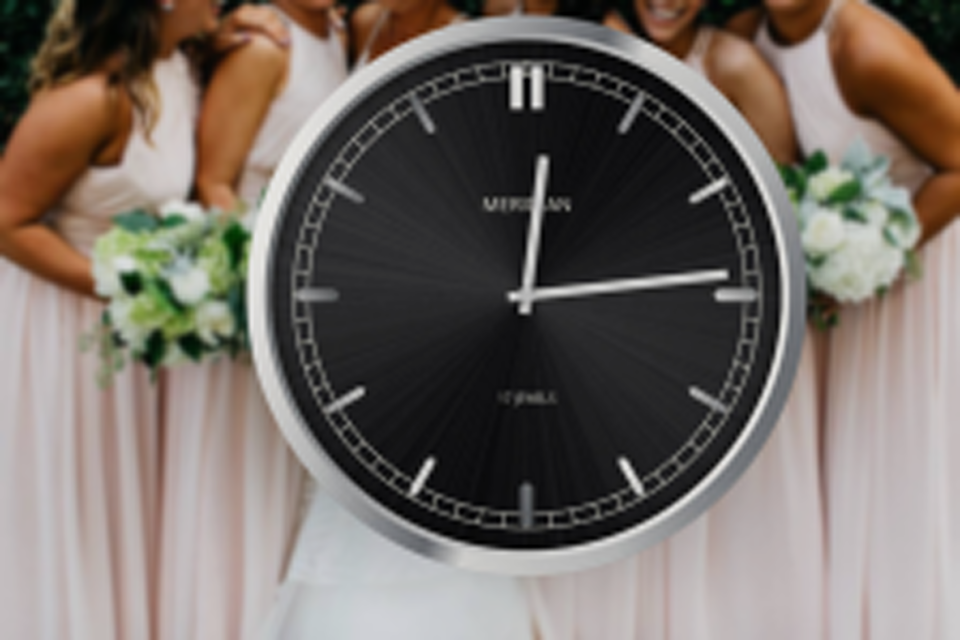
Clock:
12:14
